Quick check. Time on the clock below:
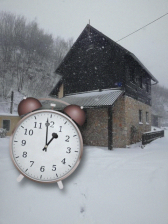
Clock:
12:59
